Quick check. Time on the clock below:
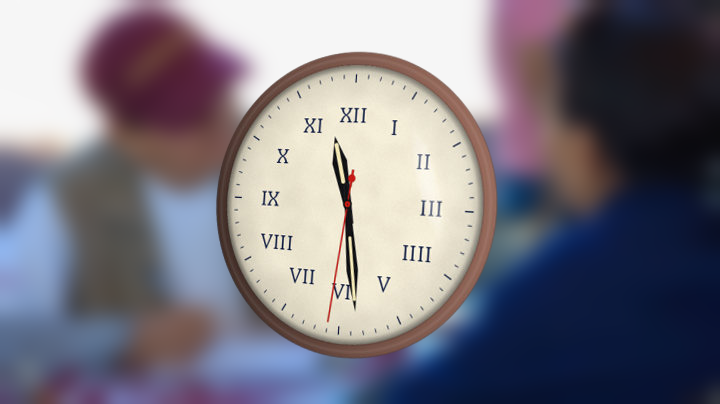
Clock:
11:28:31
